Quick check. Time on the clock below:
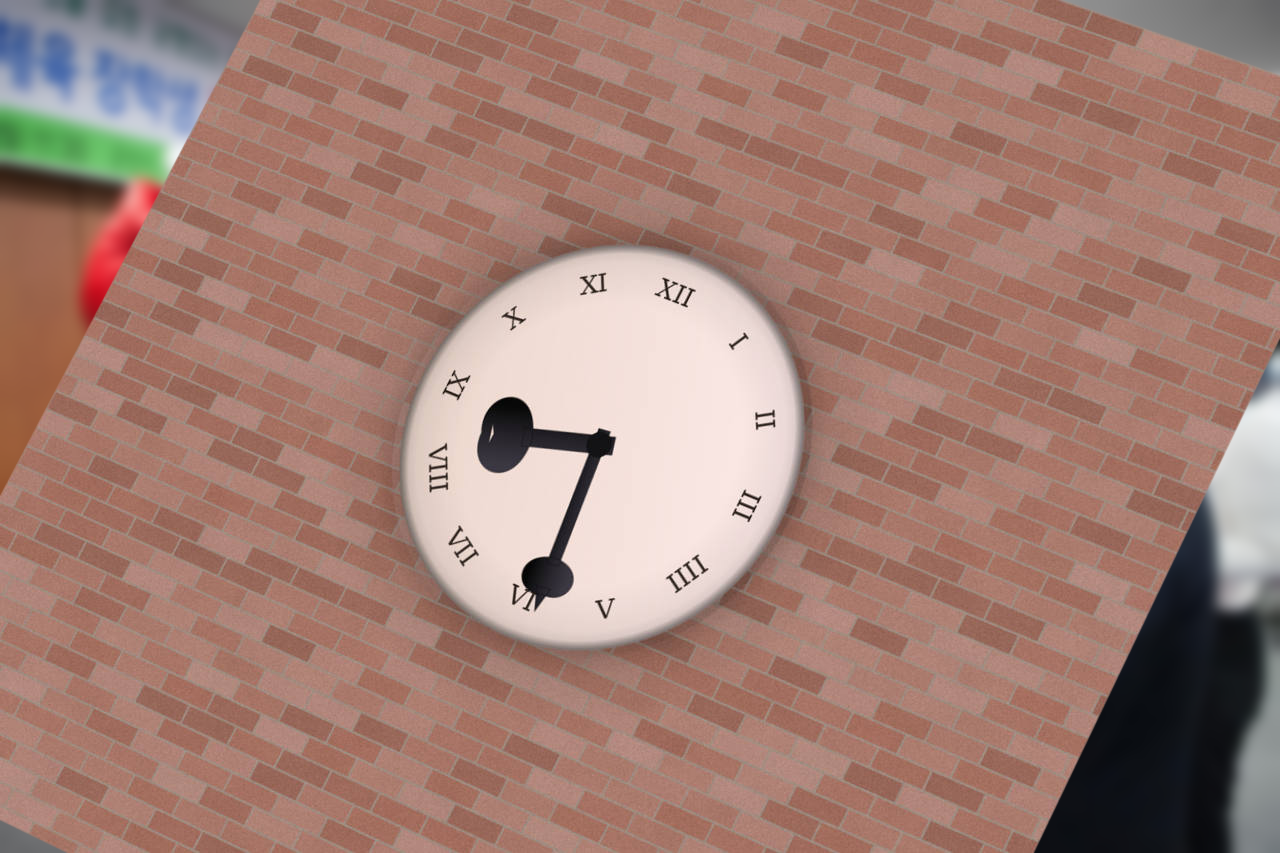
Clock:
8:29
